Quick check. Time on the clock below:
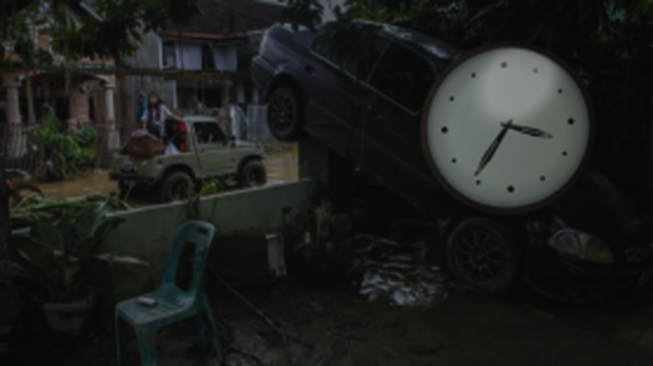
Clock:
3:36
